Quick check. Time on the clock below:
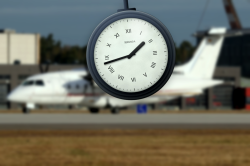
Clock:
1:43
